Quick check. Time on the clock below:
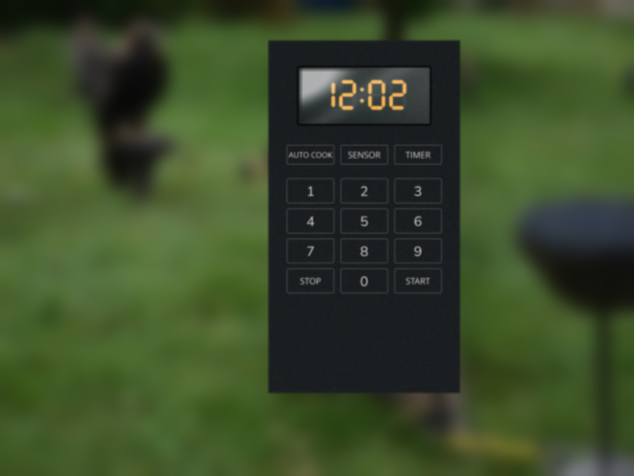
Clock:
12:02
